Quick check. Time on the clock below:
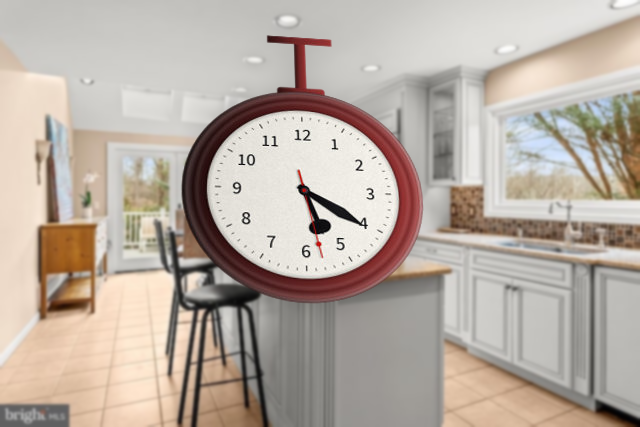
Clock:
5:20:28
